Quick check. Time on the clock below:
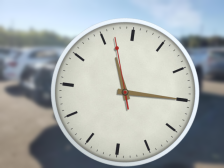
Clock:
11:14:57
